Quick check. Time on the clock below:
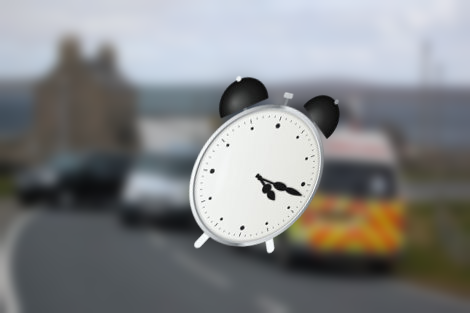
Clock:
4:17
